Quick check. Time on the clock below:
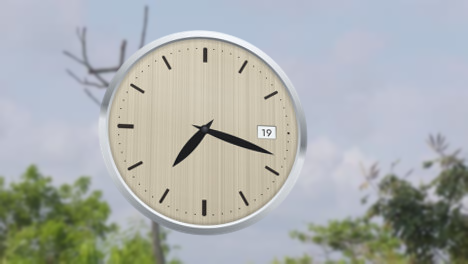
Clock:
7:18
